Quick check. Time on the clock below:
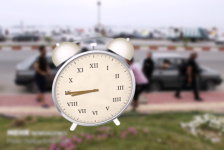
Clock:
8:45
